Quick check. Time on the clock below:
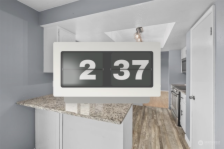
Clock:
2:37
